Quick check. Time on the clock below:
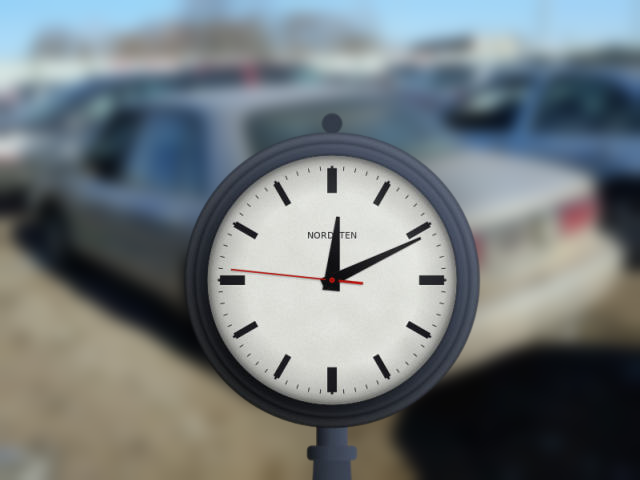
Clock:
12:10:46
